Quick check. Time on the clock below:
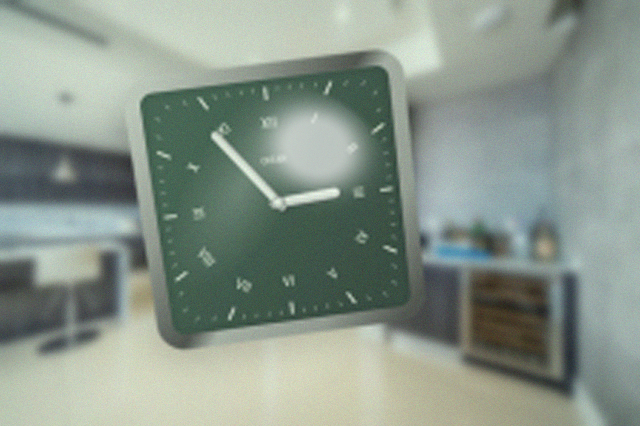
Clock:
2:54
